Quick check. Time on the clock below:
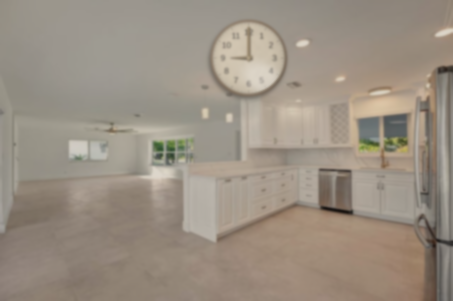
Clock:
9:00
